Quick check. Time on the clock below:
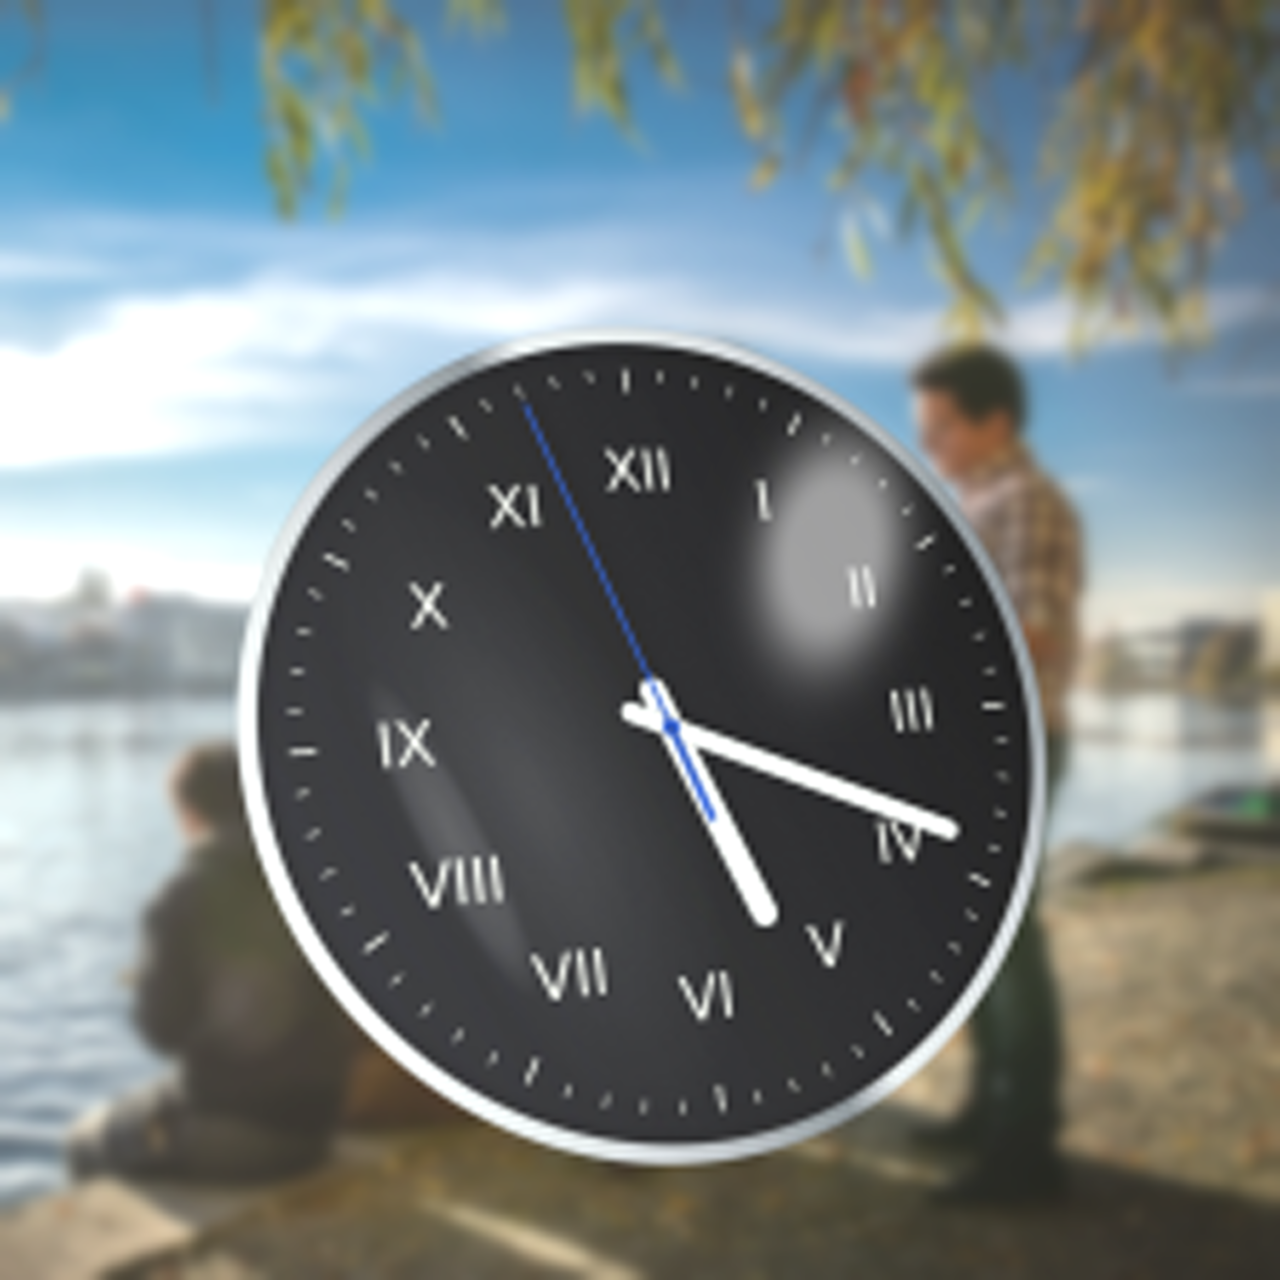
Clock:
5:18:57
